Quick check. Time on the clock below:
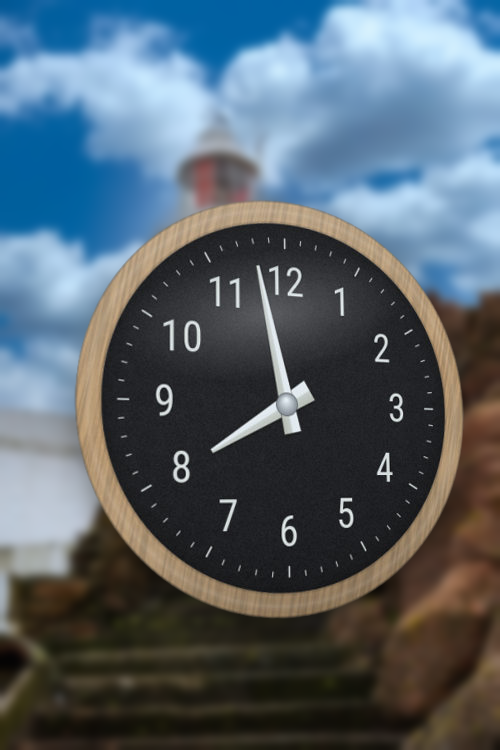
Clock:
7:58
